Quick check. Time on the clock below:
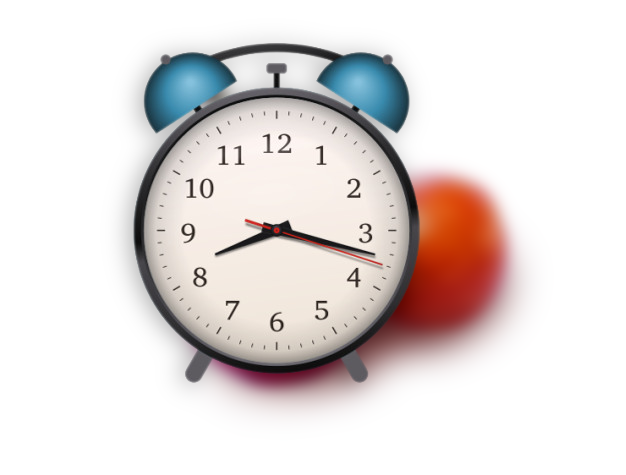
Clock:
8:17:18
